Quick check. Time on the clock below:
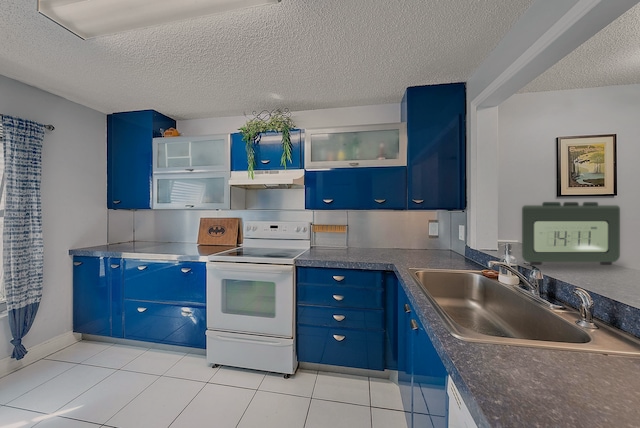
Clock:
14:11
